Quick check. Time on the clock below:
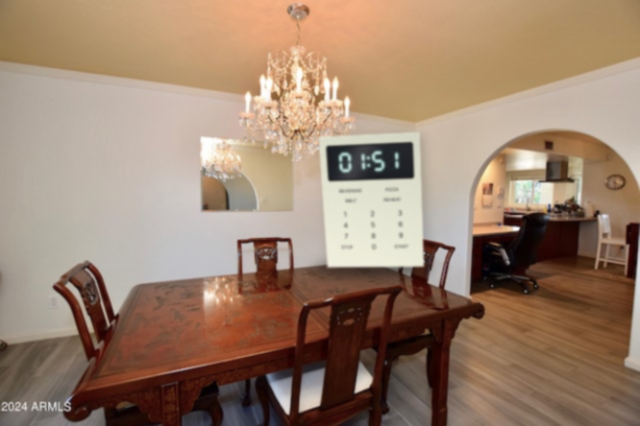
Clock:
1:51
